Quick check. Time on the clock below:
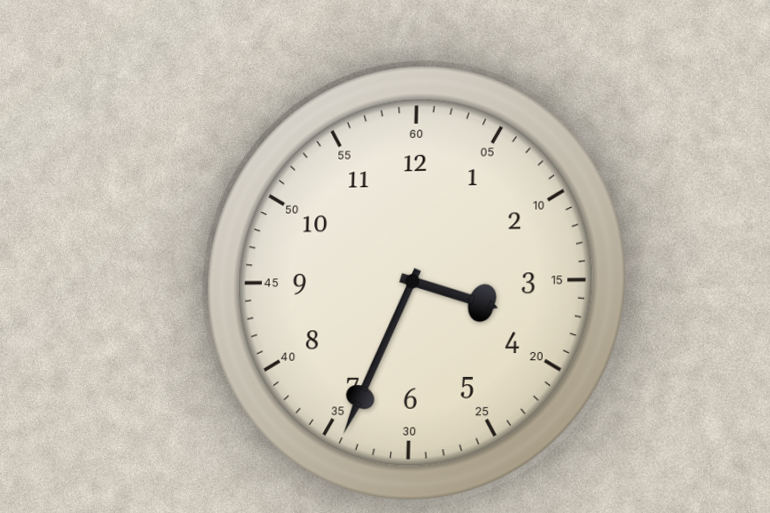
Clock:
3:34
